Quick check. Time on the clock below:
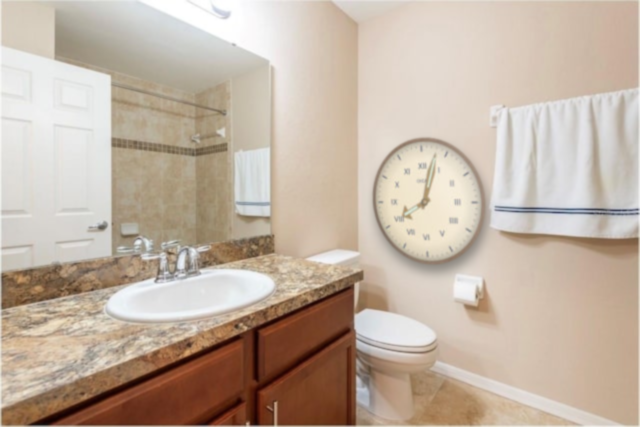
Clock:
8:03
